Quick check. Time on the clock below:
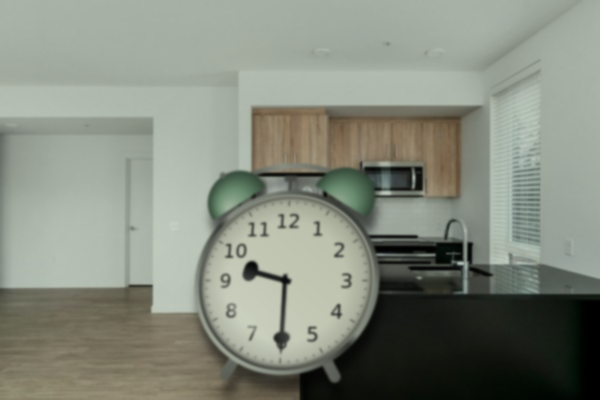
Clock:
9:30
